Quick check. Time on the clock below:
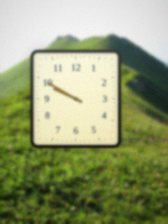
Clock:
9:50
